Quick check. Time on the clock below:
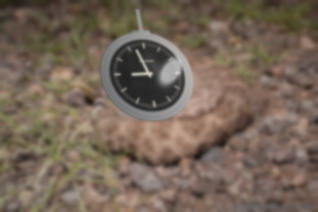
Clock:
8:57
